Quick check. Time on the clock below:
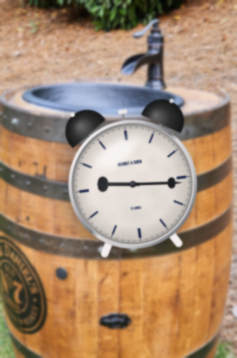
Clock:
9:16
